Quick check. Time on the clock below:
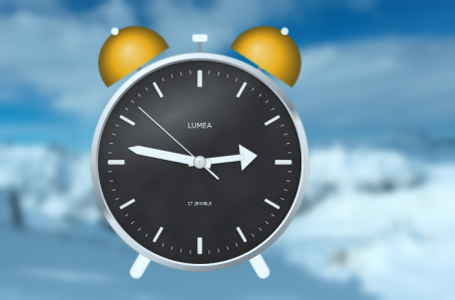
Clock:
2:46:52
